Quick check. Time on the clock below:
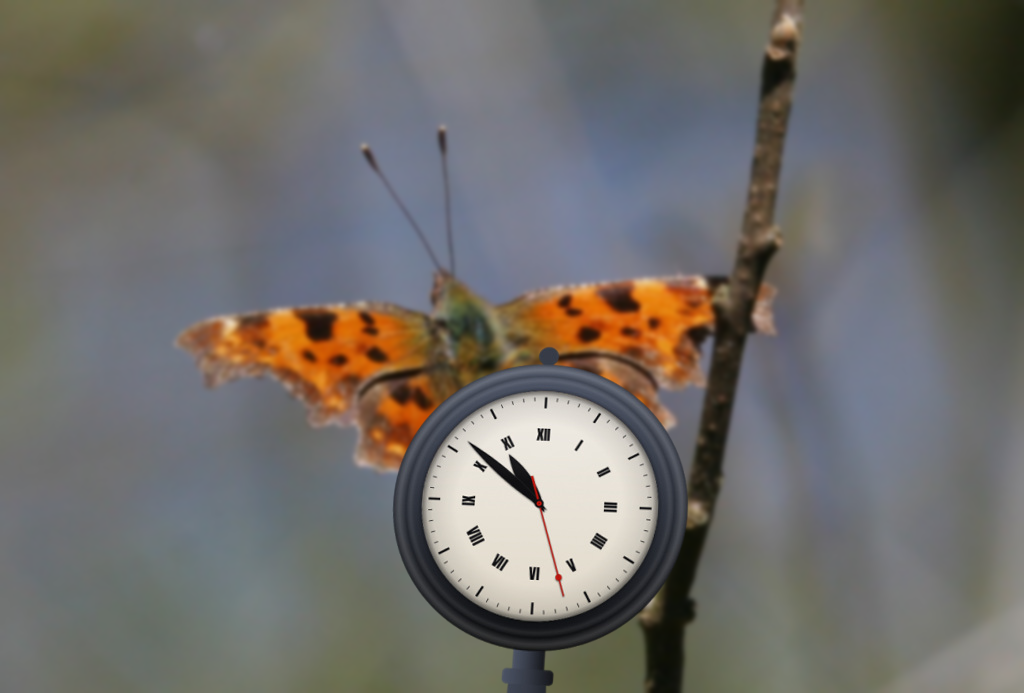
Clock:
10:51:27
